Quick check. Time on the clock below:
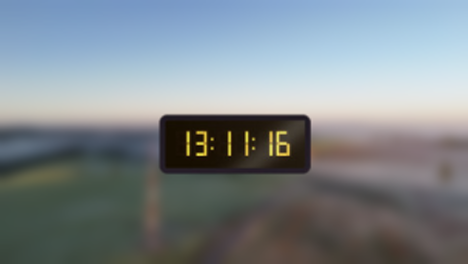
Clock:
13:11:16
